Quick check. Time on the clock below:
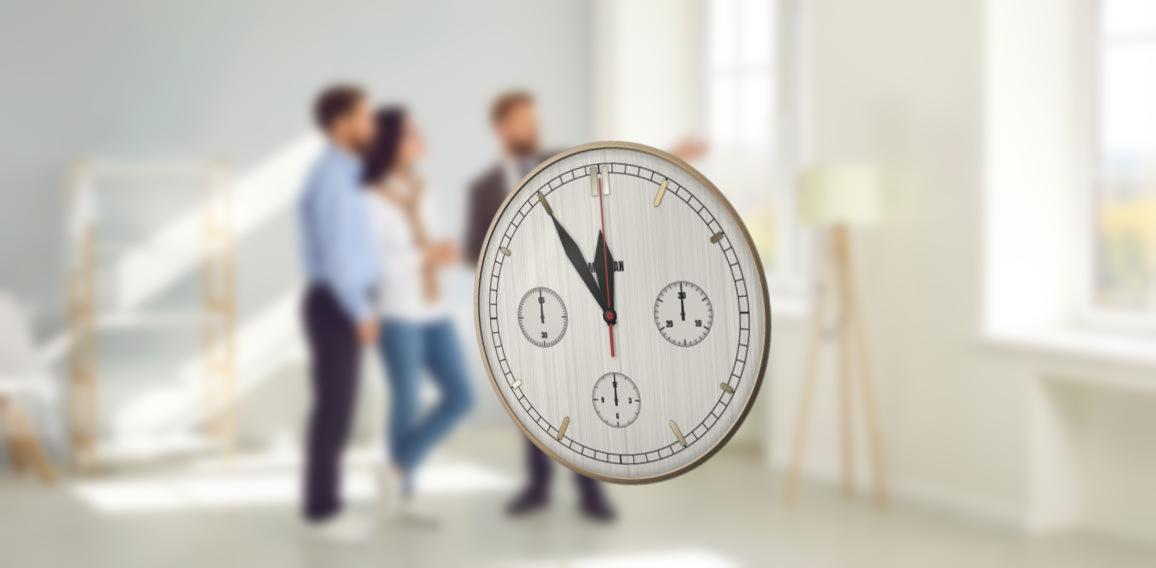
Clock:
11:55
